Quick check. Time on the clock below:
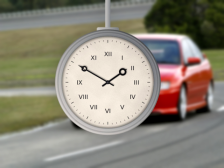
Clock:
1:50
